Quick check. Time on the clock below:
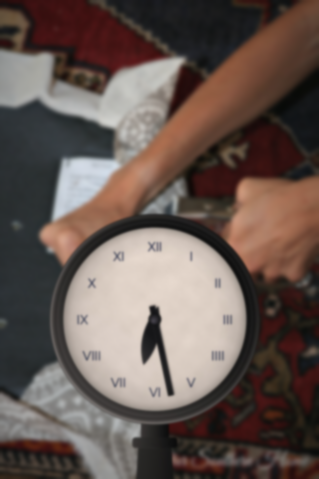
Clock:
6:28
